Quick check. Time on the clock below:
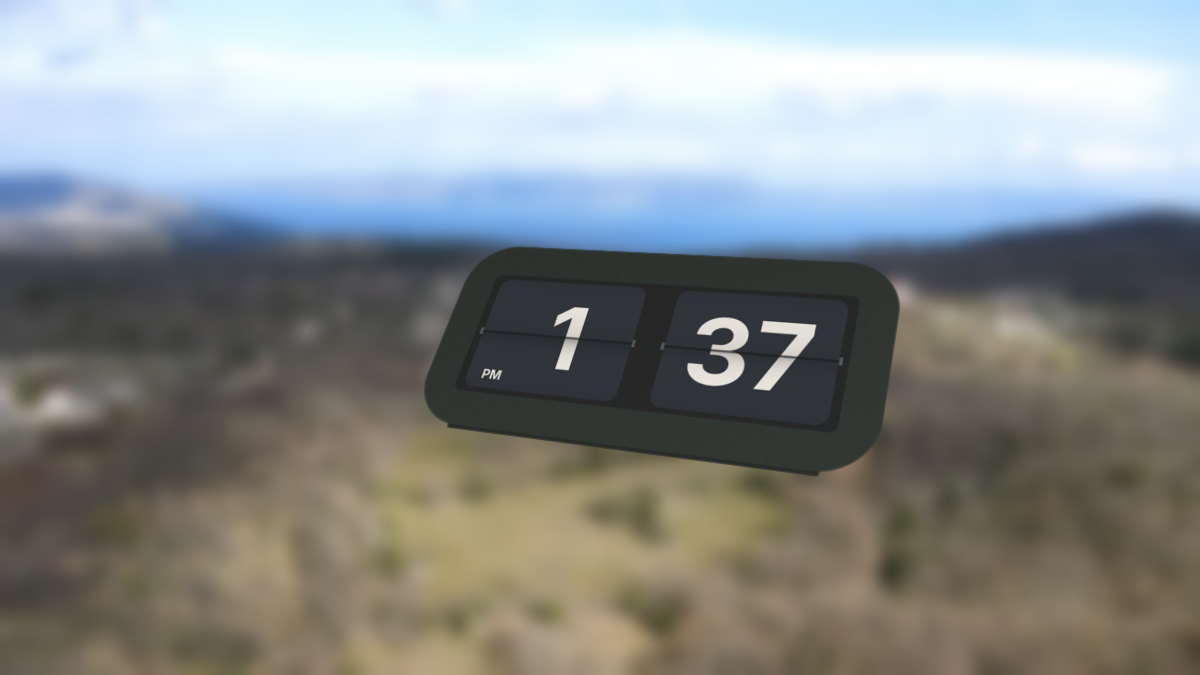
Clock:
1:37
